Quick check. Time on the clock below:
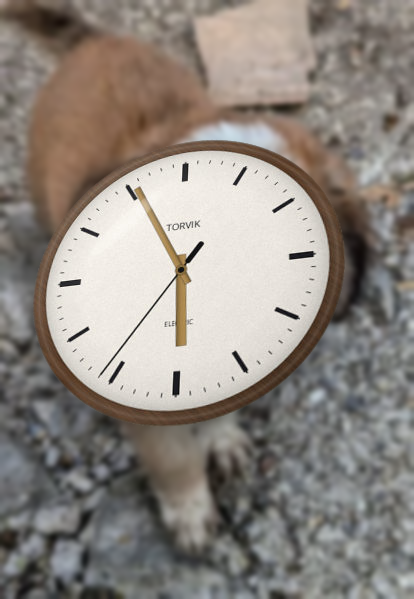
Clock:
5:55:36
